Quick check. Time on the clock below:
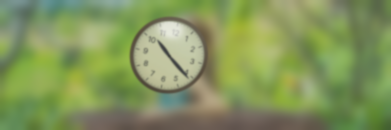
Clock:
10:21
